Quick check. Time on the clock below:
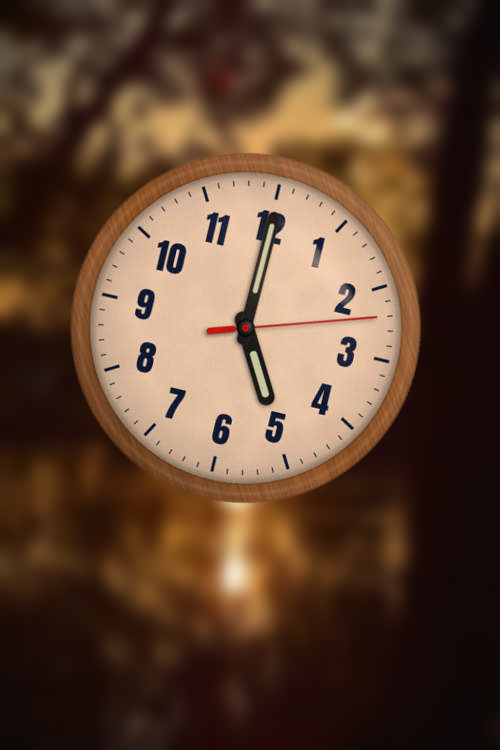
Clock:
5:00:12
